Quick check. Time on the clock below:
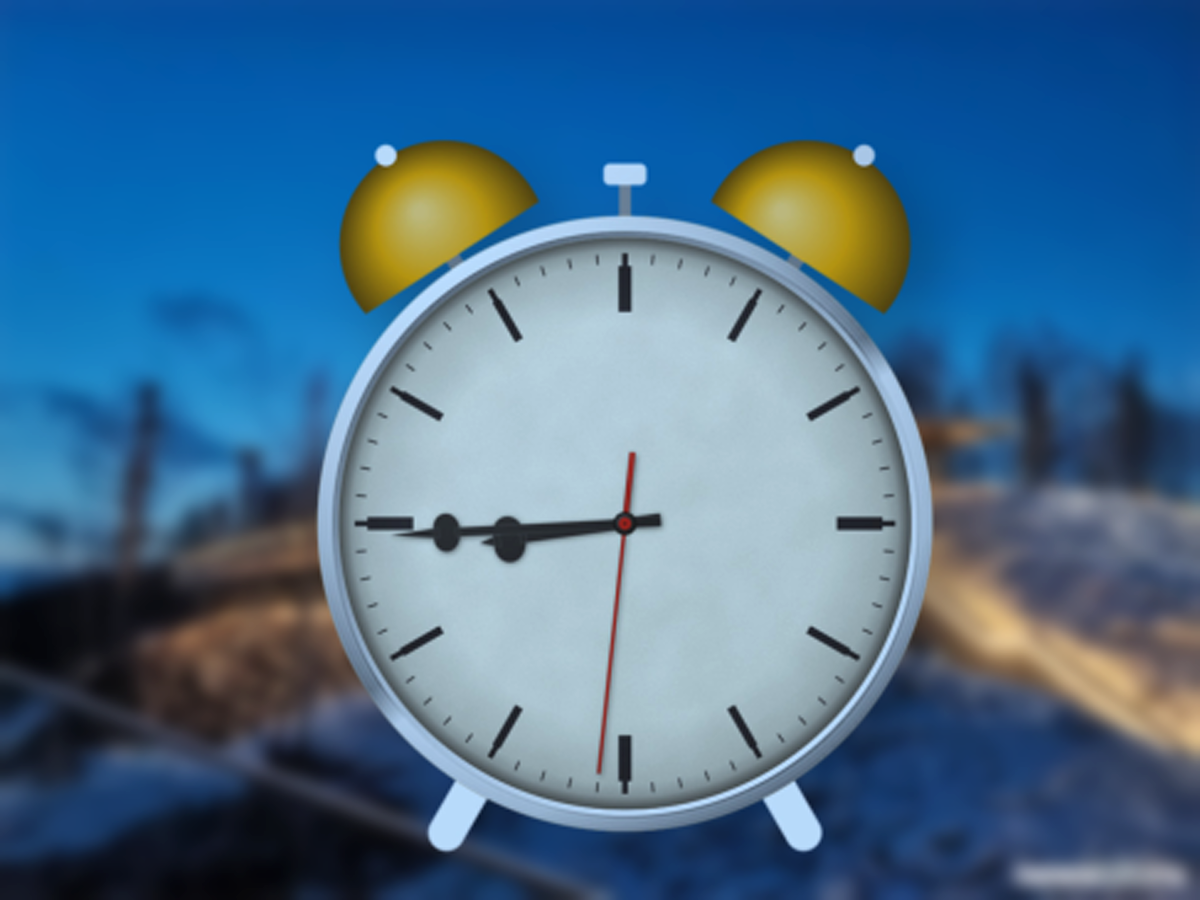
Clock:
8:44:31
